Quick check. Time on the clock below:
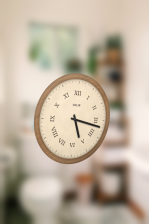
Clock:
5:17
